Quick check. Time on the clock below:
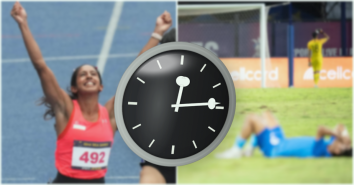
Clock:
12:14
